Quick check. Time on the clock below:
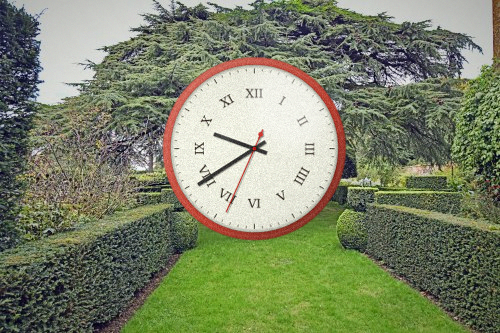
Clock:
9:39:34
